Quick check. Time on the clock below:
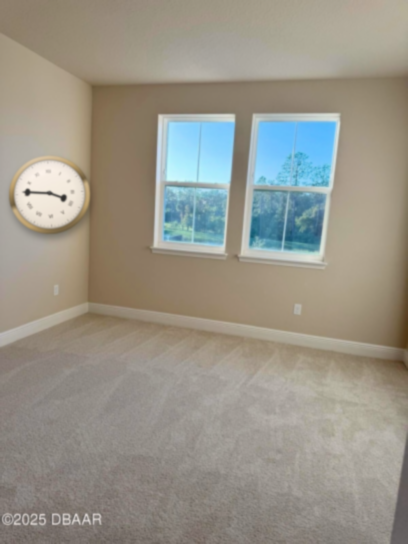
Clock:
3:46
